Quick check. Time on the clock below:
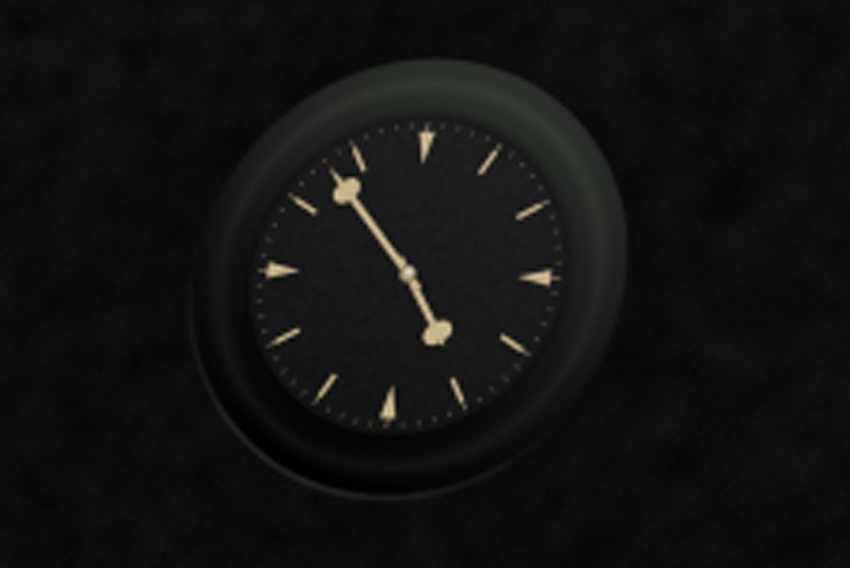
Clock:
4:53
